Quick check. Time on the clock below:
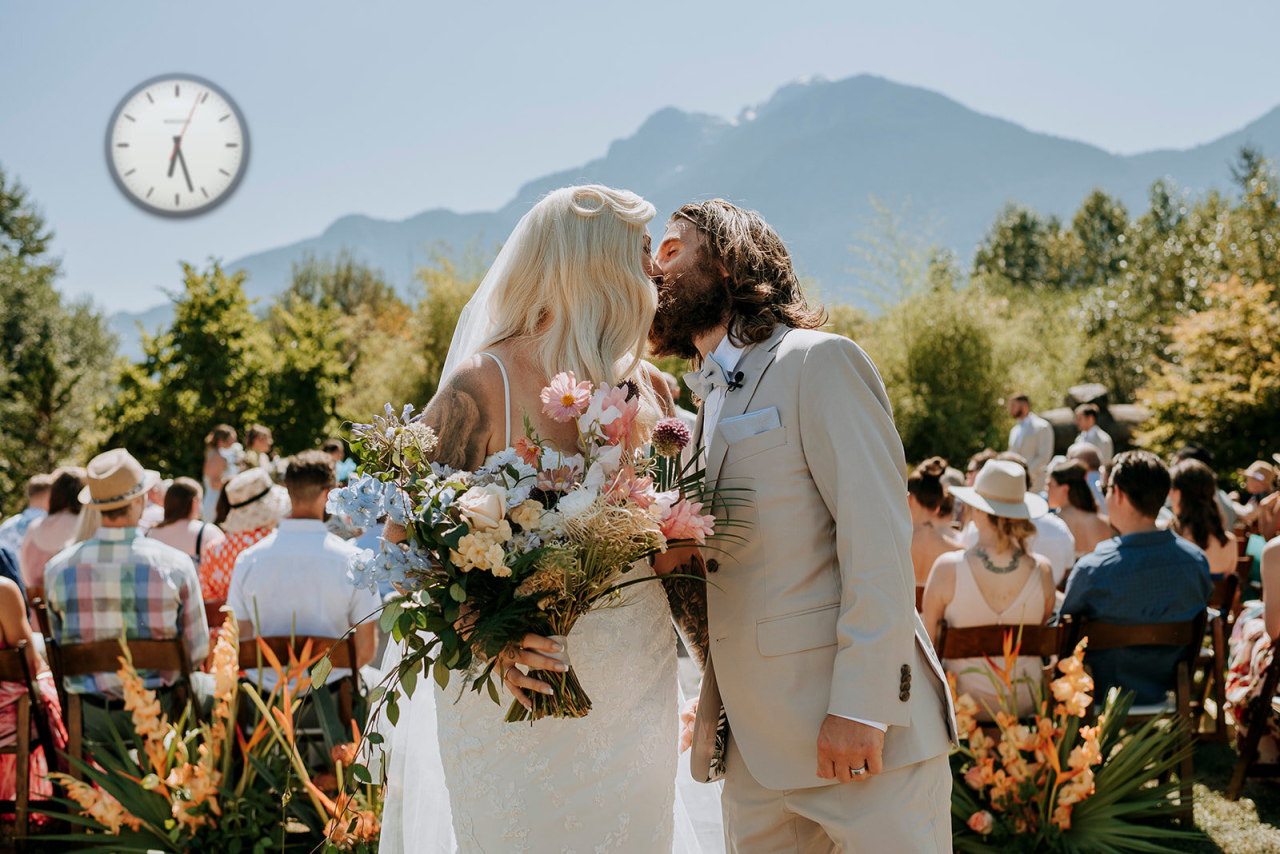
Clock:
6:27:04
